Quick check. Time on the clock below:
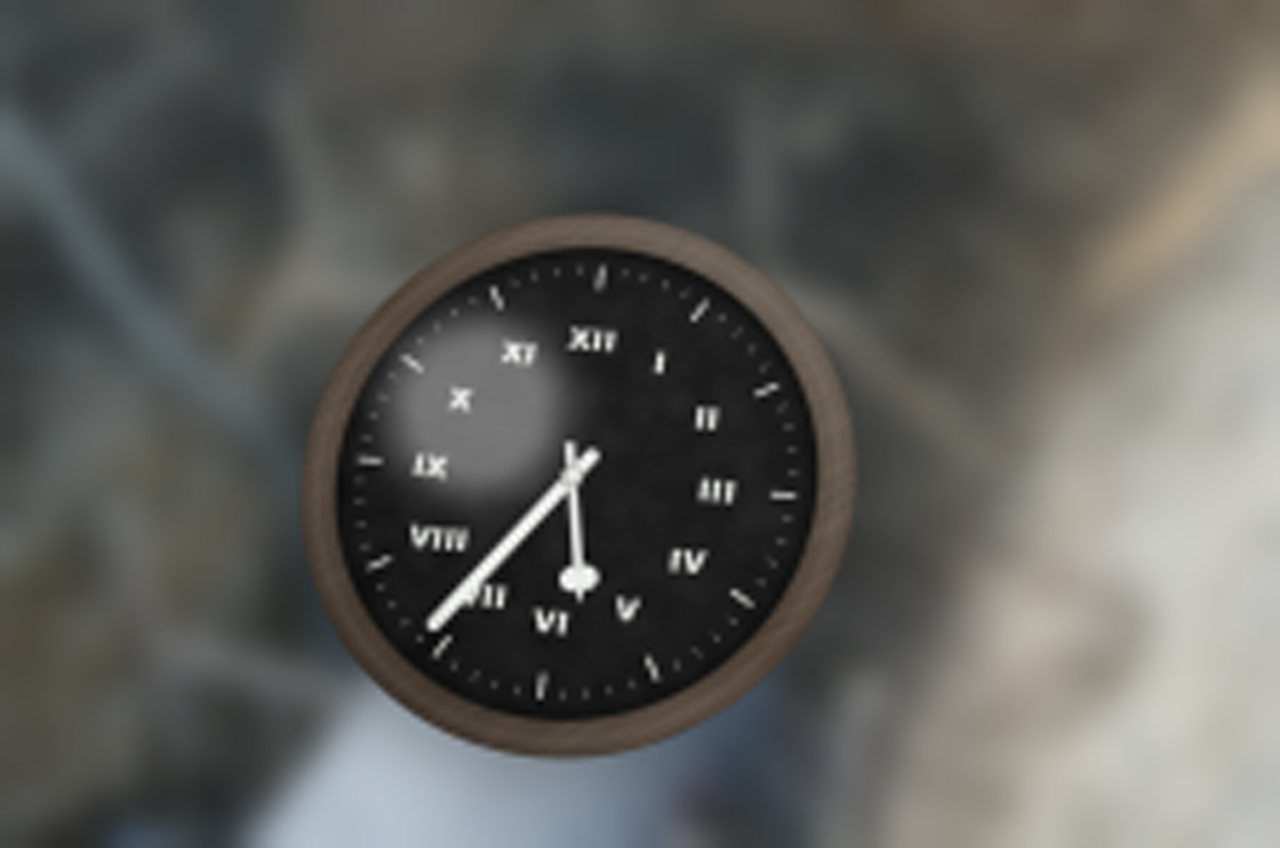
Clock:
5:36
